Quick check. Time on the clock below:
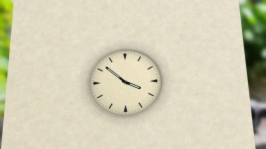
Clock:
3:52
